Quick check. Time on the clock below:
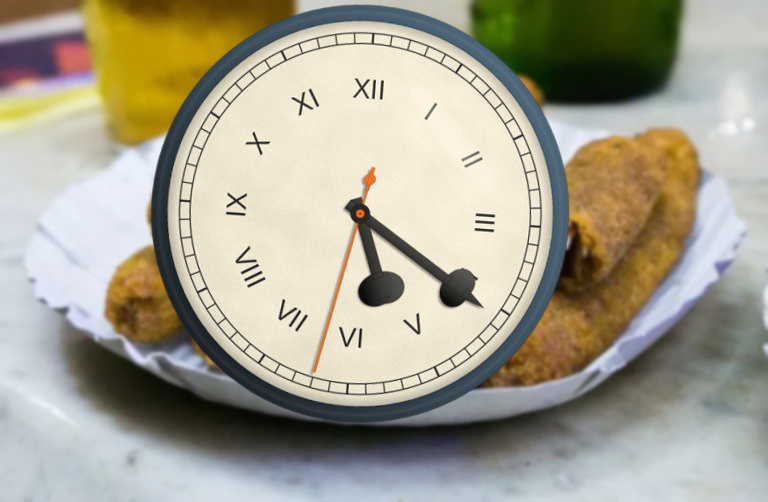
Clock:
5:20:32
